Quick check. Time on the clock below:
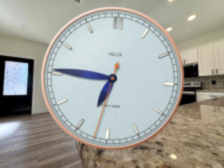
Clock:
6:45:32
